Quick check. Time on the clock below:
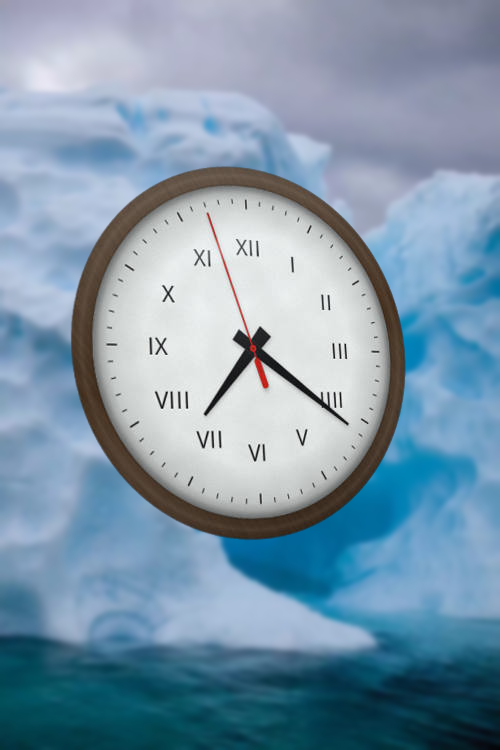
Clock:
7:20:57
